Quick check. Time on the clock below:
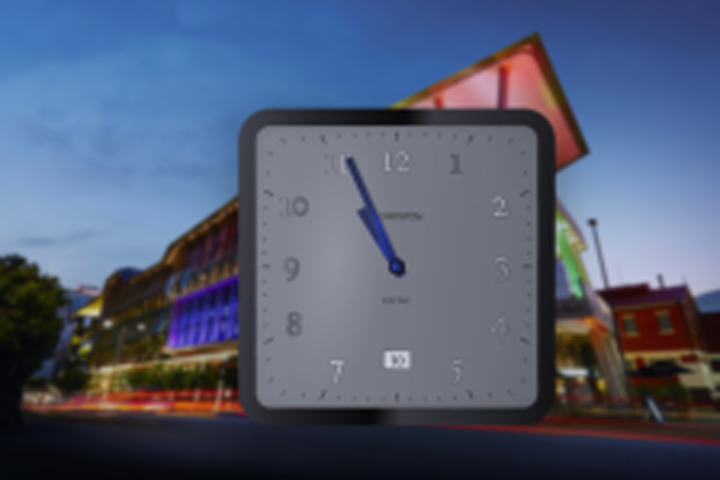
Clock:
10:56
